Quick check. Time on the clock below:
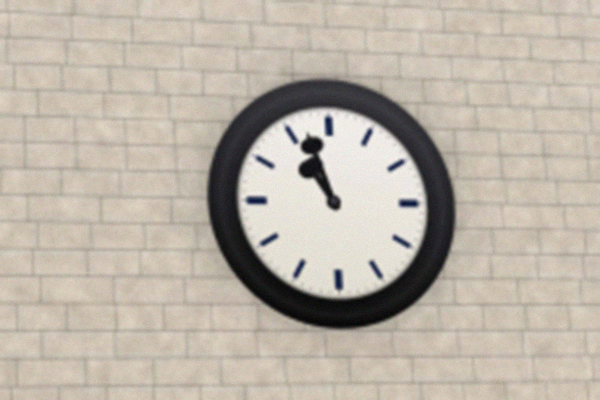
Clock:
10:57
